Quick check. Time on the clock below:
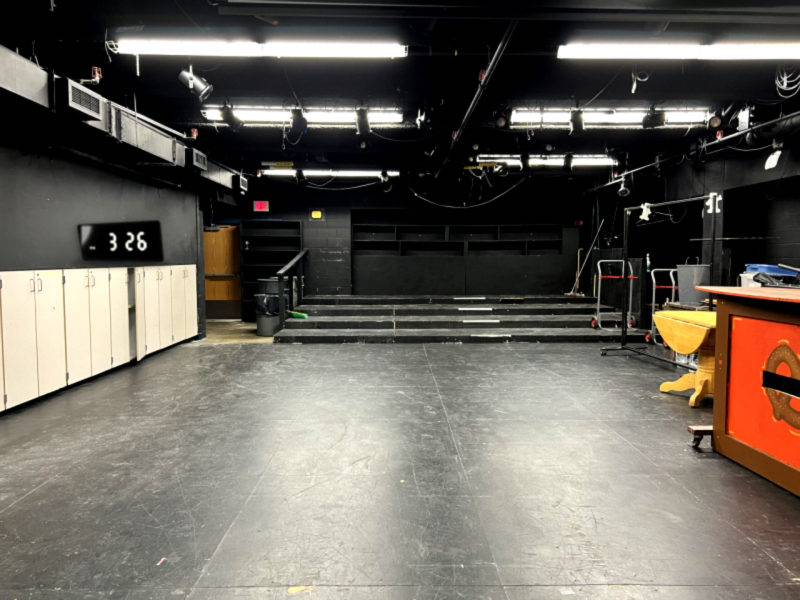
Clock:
3:26
